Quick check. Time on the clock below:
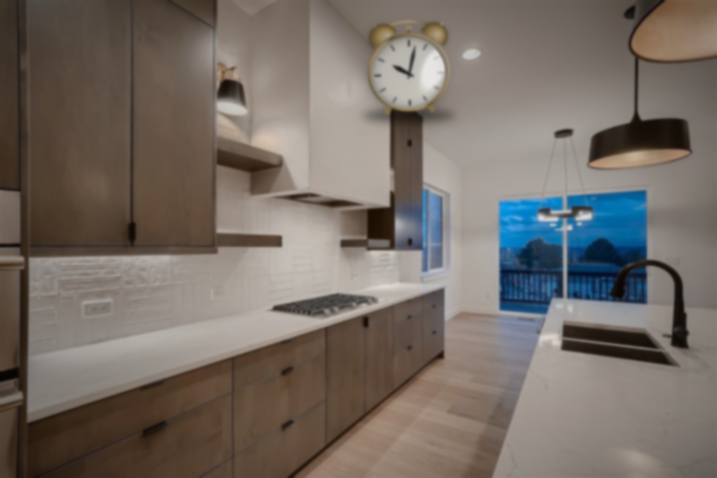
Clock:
10:02
